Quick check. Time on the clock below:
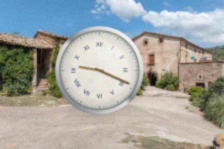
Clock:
9:19
